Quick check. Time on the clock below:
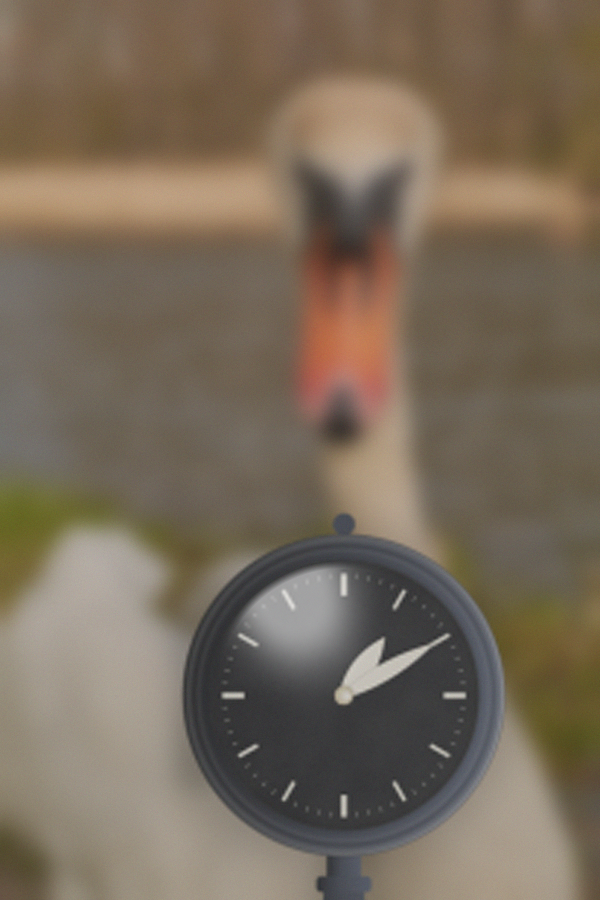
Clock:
1:10
